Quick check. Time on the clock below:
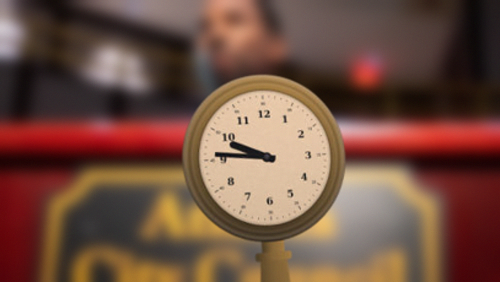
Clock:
9:46
